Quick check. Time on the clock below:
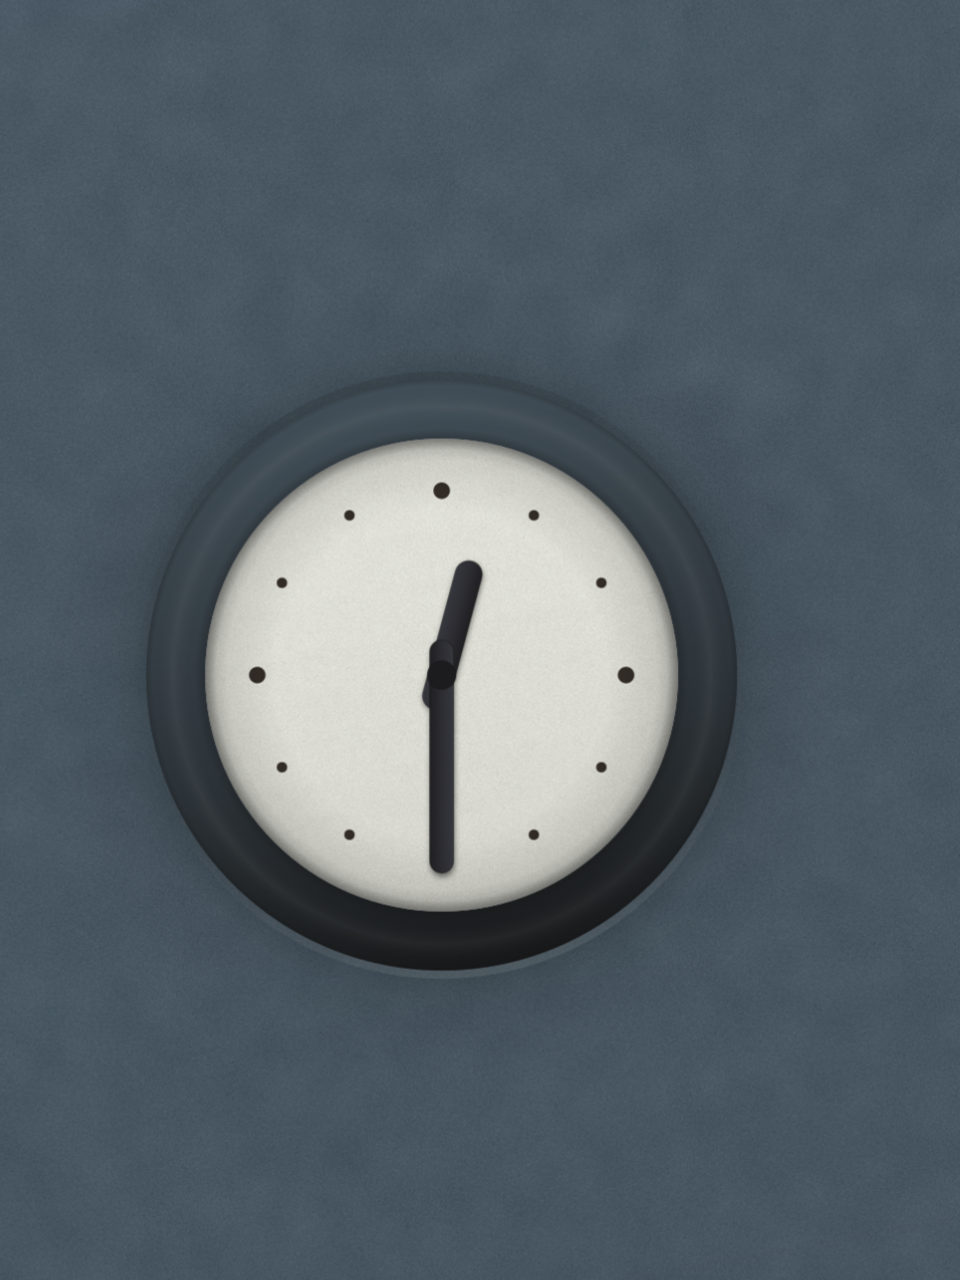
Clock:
12:30
